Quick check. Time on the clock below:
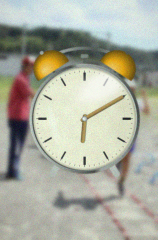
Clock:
6:10
